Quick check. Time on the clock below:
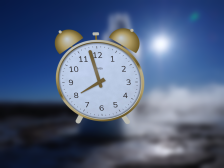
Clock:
7:58
